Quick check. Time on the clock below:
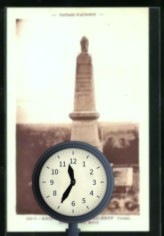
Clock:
11:35
